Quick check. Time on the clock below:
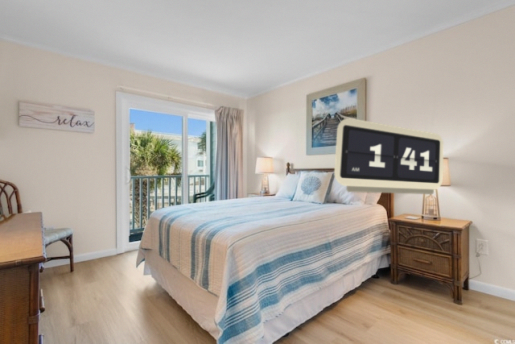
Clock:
1:41
